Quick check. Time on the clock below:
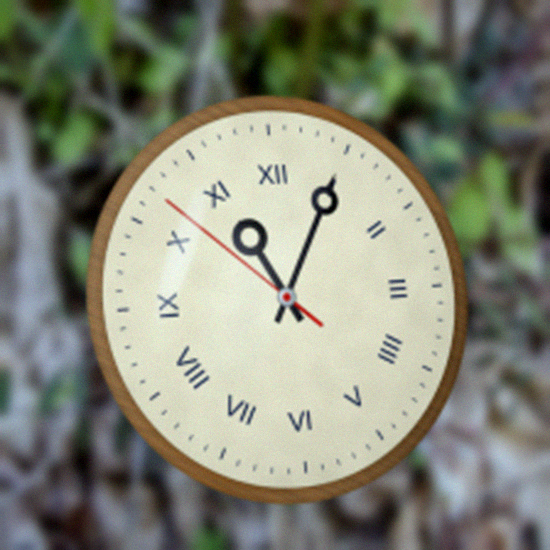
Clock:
11:04:52
